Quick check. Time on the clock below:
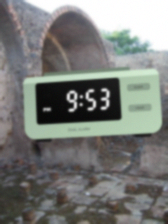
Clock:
9:53
